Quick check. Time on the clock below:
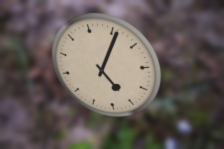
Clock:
5:06
